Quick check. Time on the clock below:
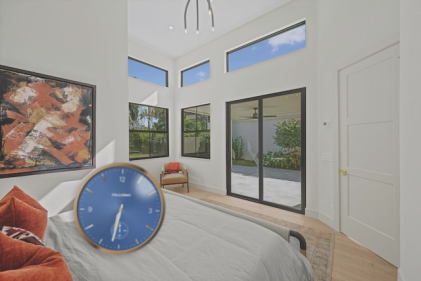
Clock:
6:32
